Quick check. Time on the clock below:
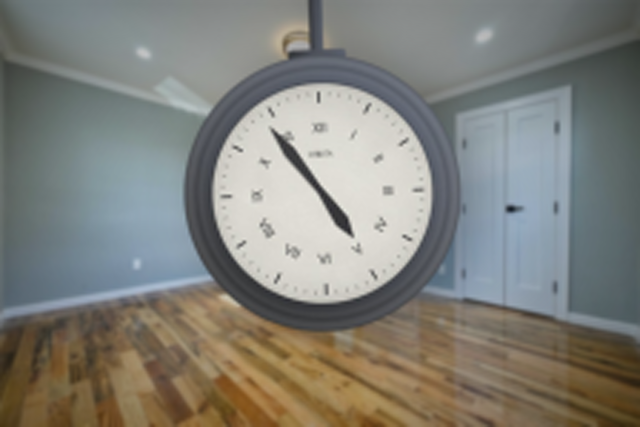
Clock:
4:54
